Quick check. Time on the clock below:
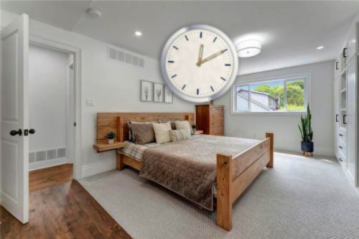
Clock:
12:10
